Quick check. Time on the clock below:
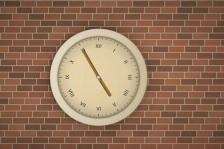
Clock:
4:55
